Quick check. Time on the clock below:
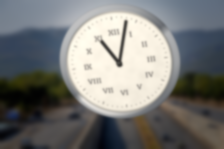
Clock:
11:03
